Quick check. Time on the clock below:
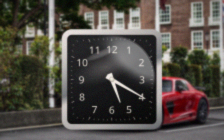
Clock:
5:20
